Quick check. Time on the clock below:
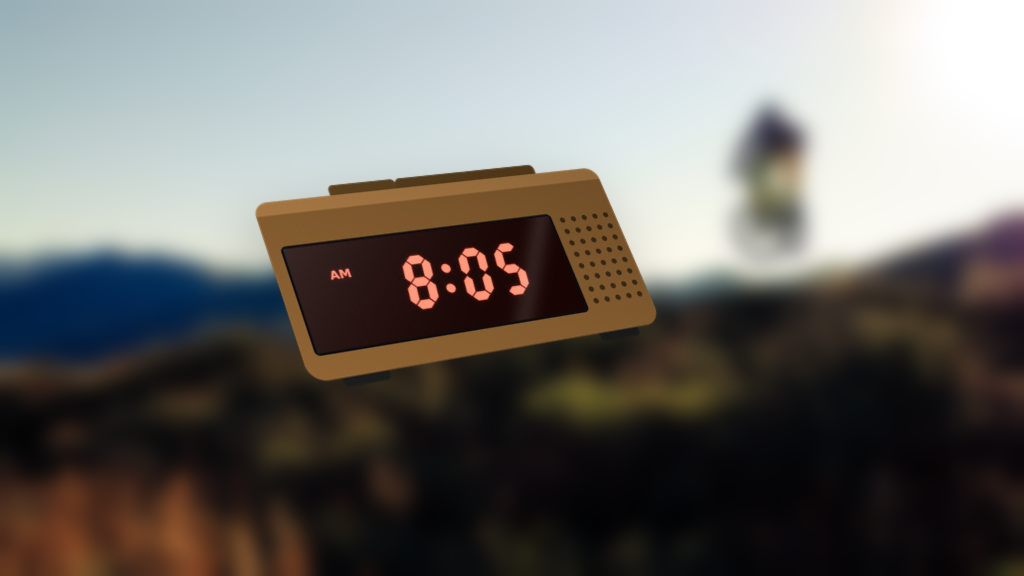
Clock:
8:05
